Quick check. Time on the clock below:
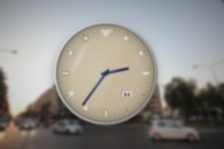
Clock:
2:36
